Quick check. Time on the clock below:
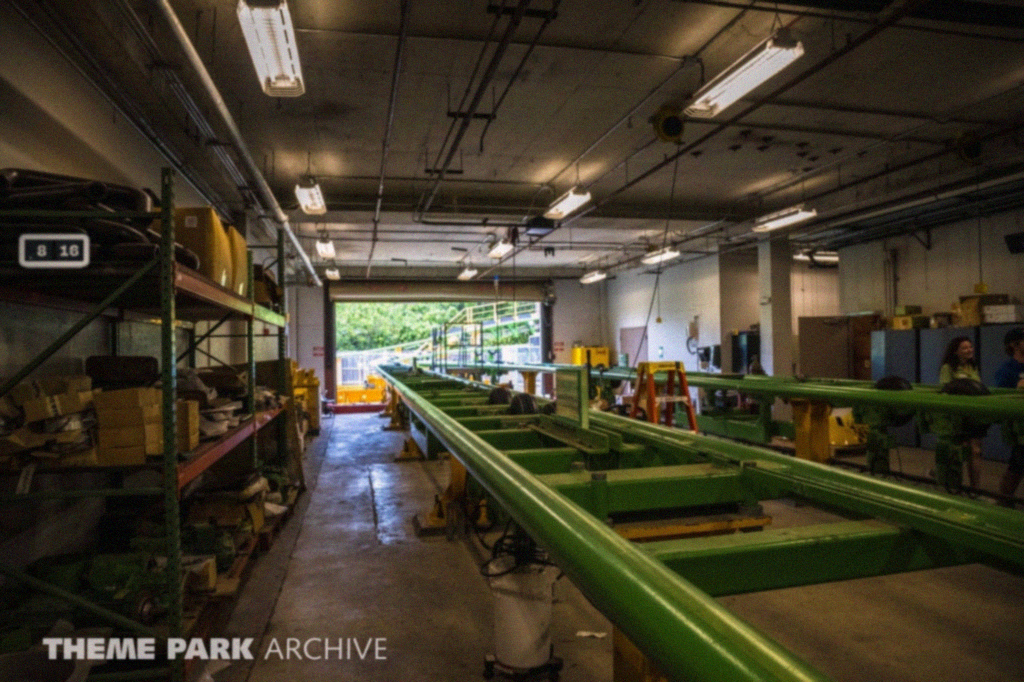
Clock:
8:16
